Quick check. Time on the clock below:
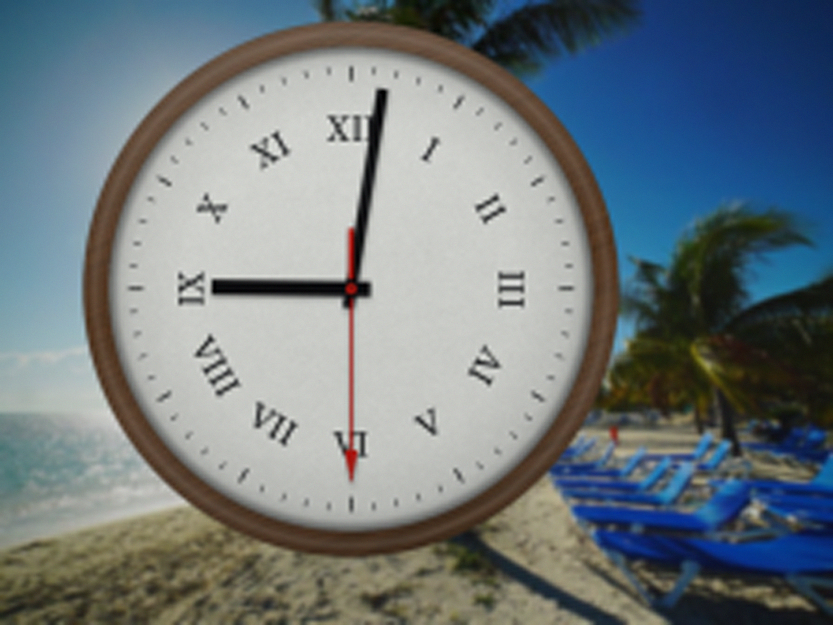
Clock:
9:01:30
